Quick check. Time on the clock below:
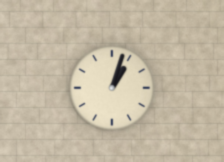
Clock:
1:03
